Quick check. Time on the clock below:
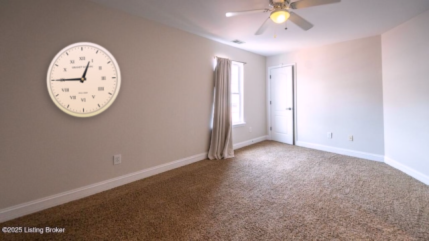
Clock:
12:45
